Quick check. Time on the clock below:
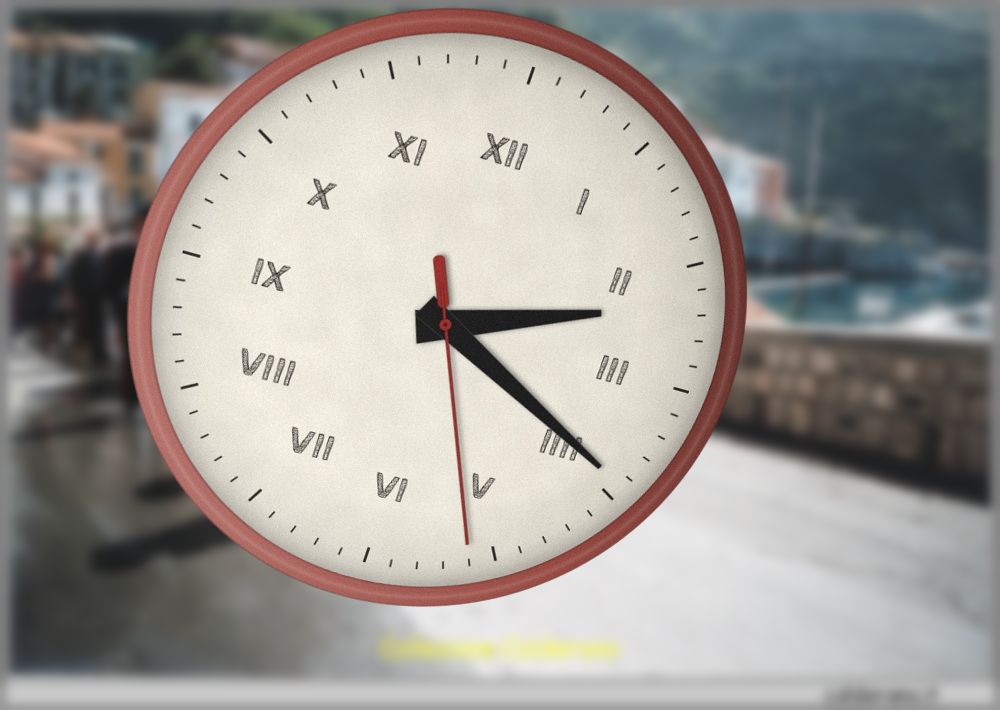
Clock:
2:19:26
